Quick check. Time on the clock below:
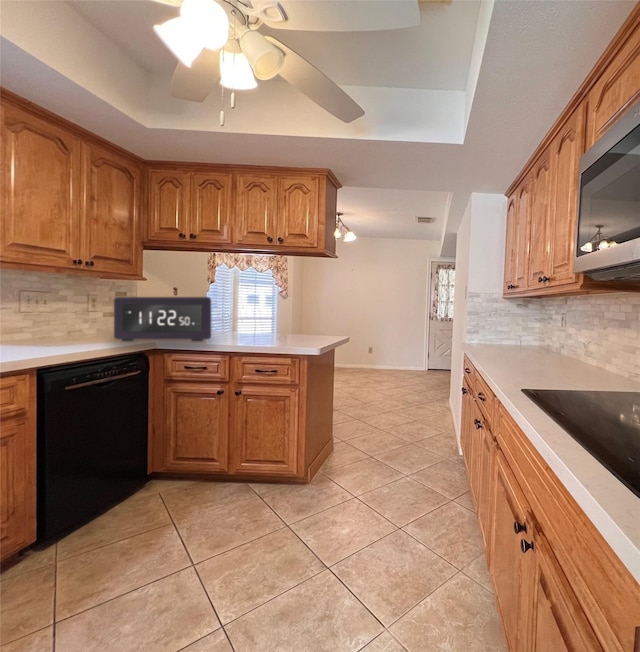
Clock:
11:22
